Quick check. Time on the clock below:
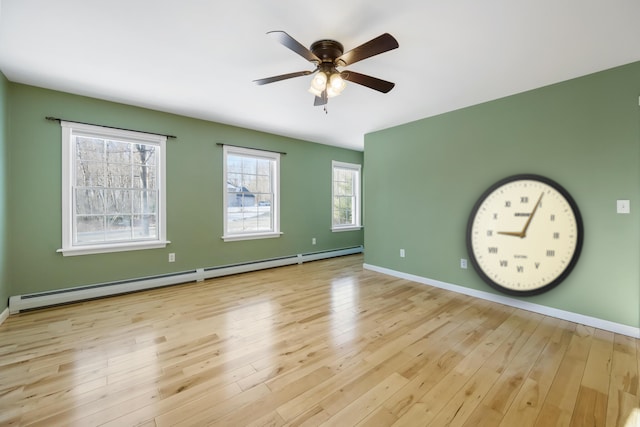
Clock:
9:04
